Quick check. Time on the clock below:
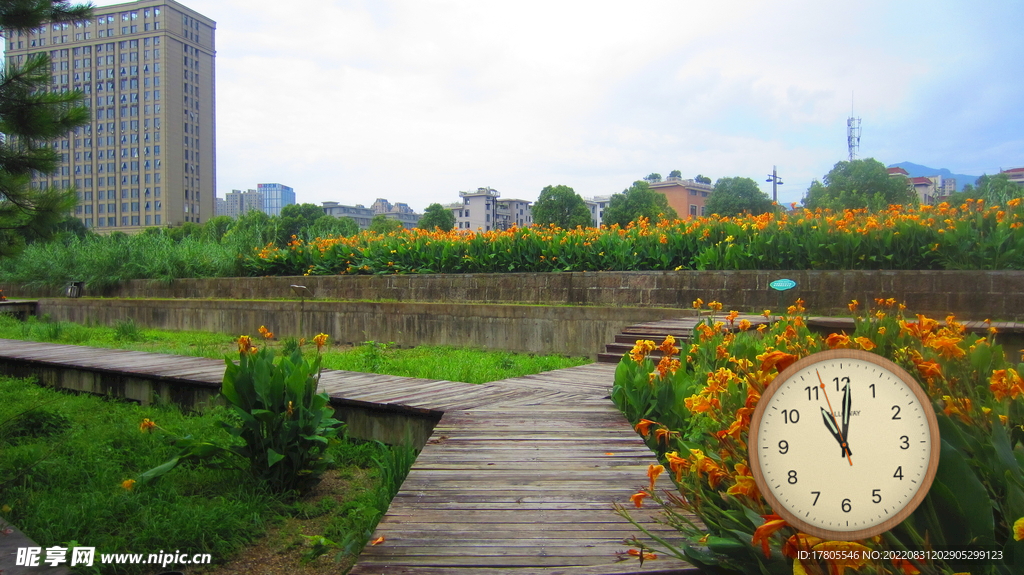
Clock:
11:00:57
